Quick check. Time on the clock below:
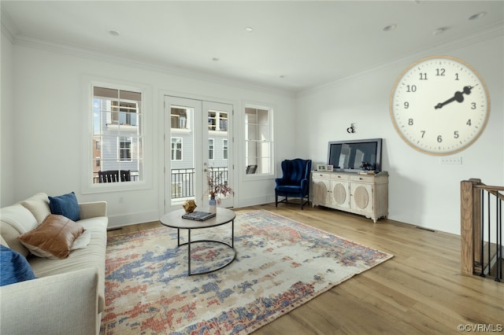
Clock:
2:10
